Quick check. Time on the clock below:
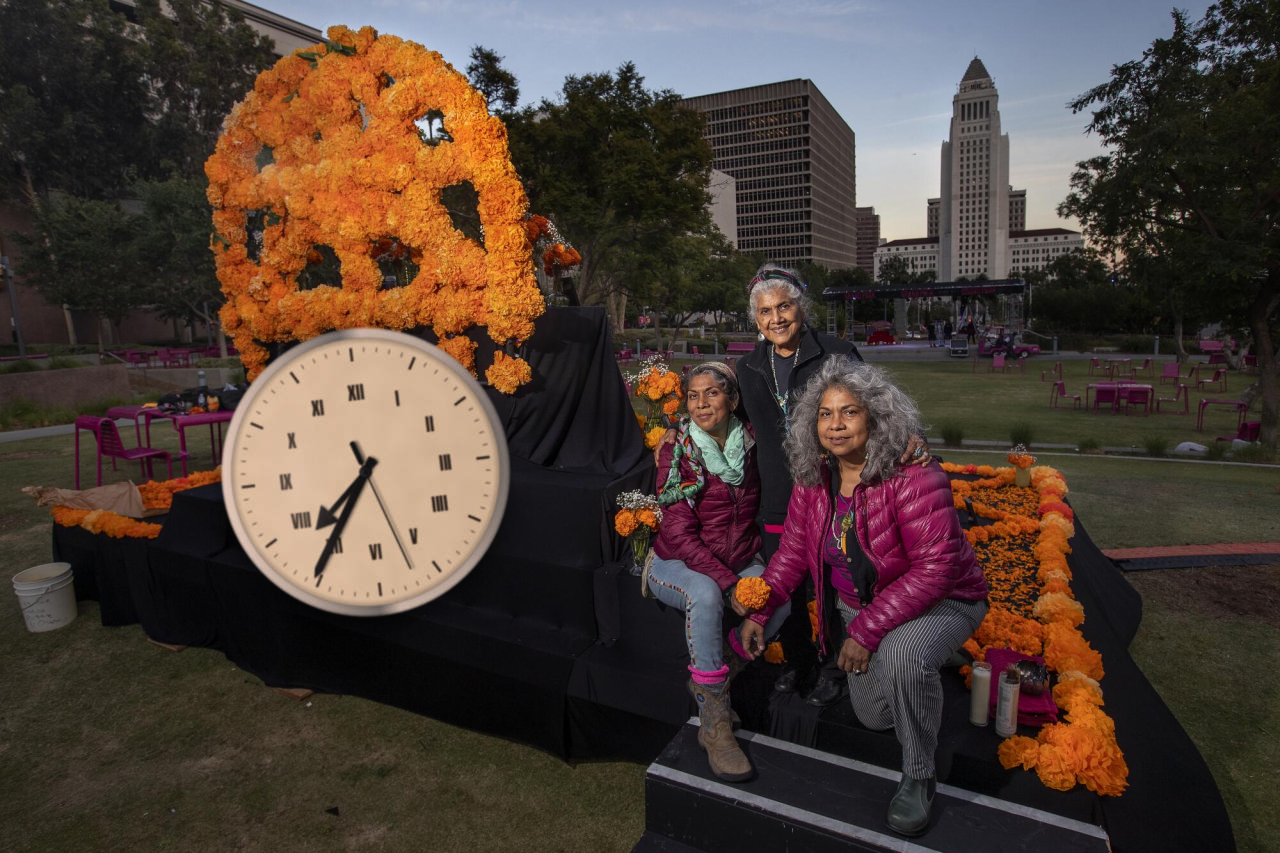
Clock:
7:35:27
